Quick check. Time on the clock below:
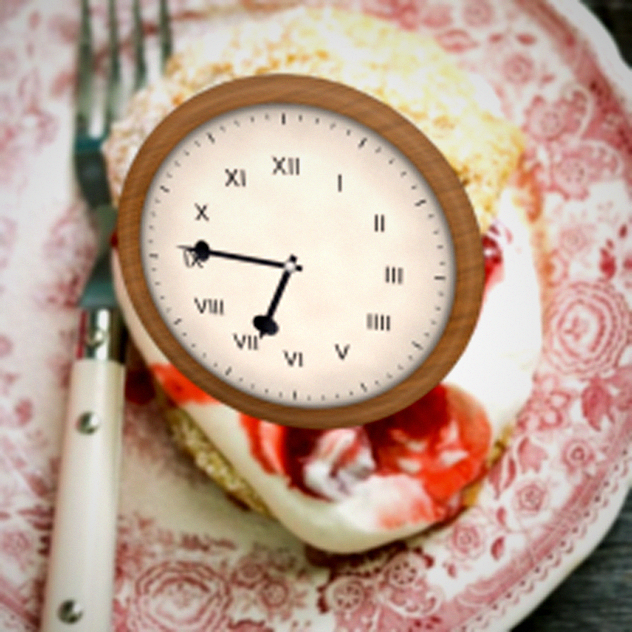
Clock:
6:46
